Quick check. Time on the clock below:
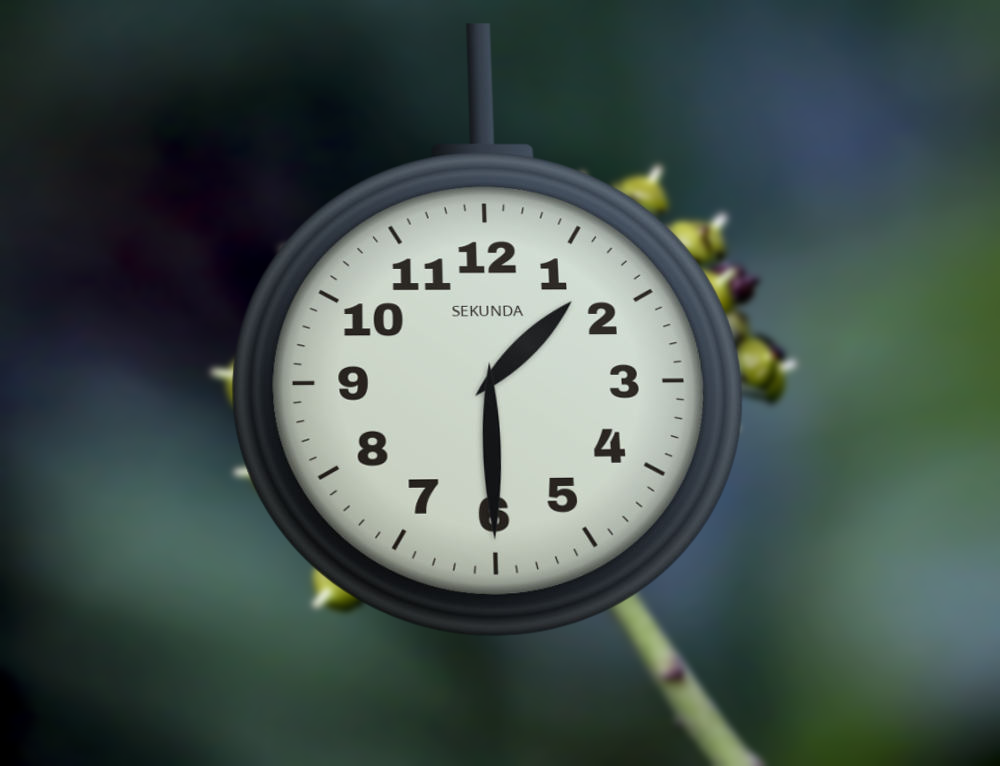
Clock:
1:30
